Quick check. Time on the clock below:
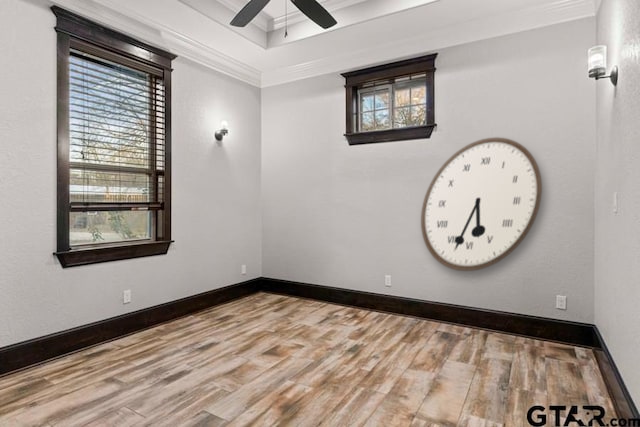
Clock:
5:33
